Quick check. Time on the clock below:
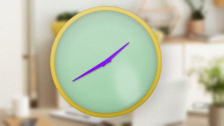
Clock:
1:40
